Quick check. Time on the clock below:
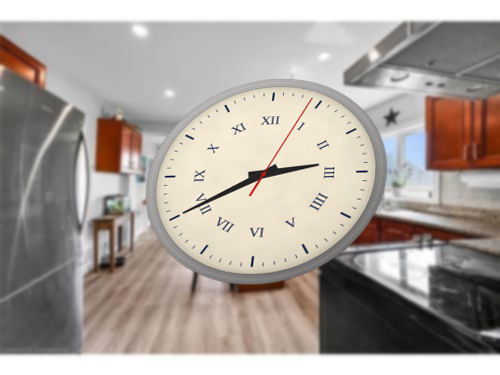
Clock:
2:40:04
